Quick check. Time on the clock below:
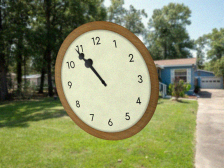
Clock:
10:54
